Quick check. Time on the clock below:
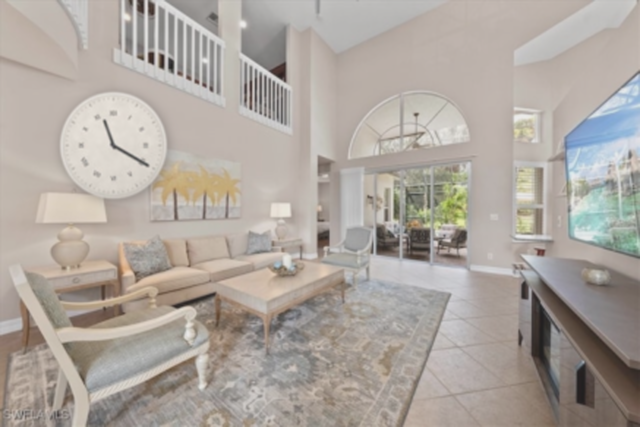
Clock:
11:20
